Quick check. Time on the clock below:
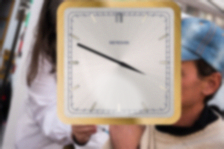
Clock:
3:49
